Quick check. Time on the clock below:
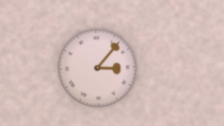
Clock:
3:07
